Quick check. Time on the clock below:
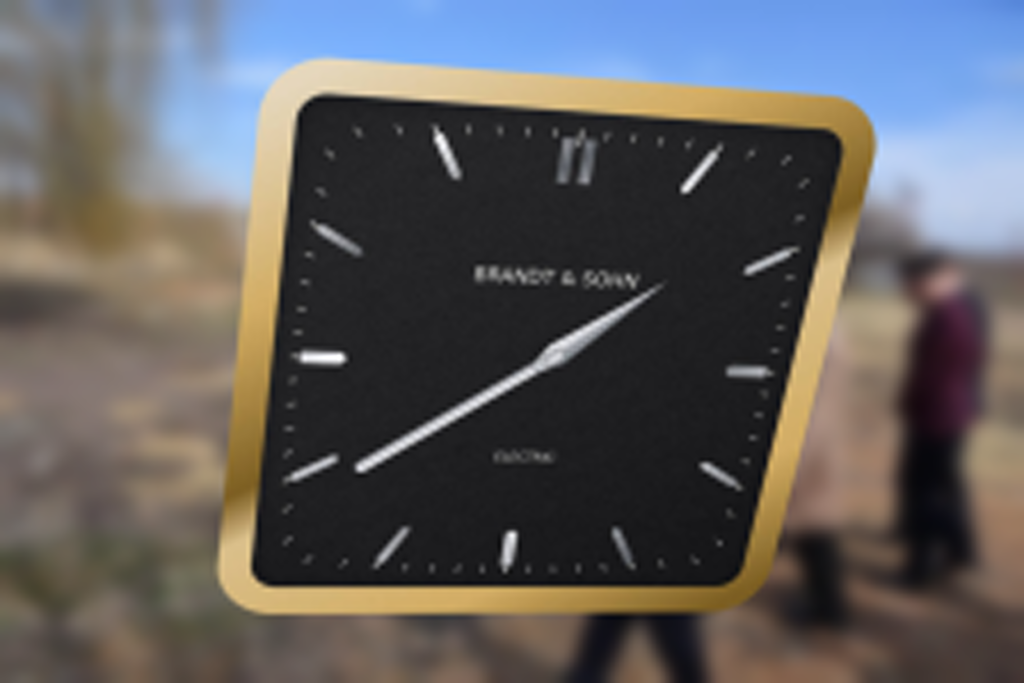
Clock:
1:39
